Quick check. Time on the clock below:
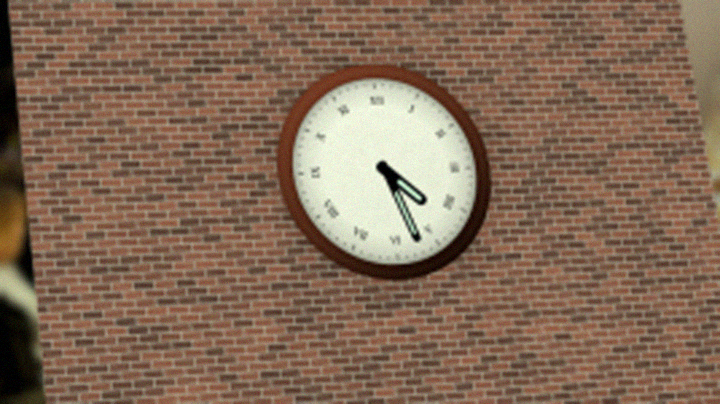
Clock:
4:27
